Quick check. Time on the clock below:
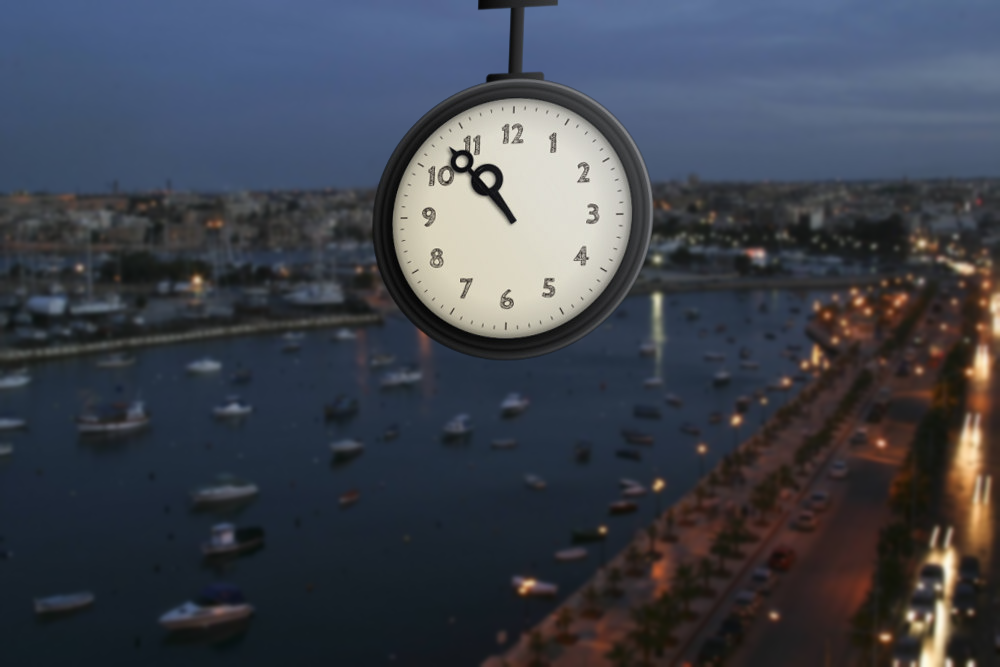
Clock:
10:53
